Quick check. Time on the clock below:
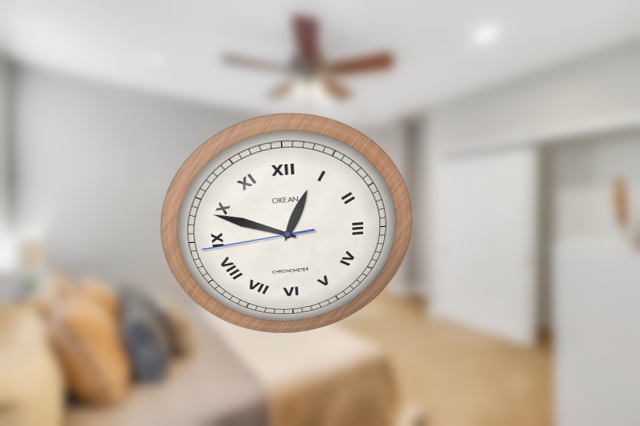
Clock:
12:48:44
